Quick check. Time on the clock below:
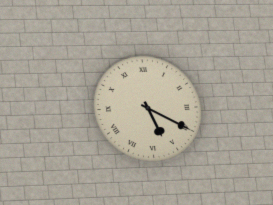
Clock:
5:20
